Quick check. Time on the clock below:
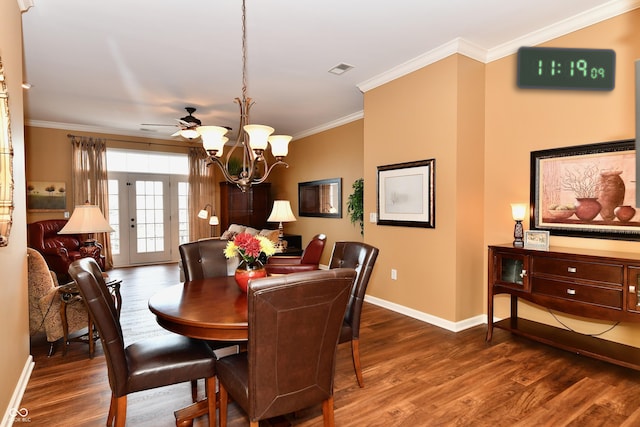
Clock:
11:19:09
